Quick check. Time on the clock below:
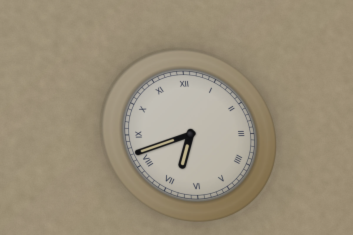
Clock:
6:42
